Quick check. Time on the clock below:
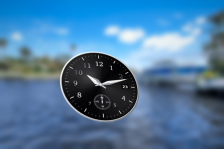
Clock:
10:12
